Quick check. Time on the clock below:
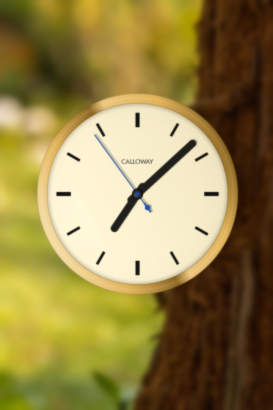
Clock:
7:07:54
